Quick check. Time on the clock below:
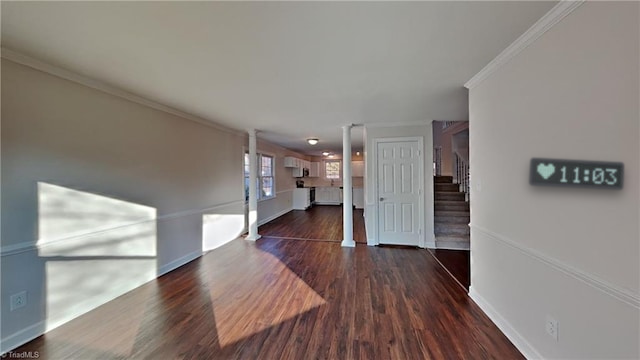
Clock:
11:03
